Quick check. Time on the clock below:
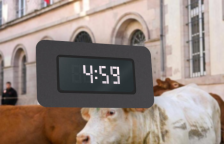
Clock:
4:59
